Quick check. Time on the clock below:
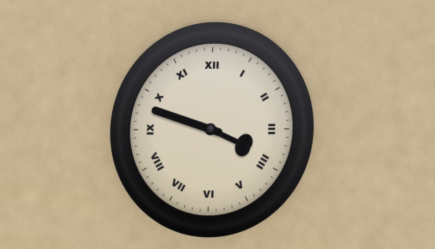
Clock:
3:48
